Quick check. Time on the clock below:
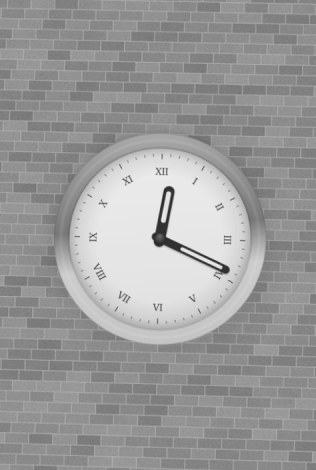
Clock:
12:19
